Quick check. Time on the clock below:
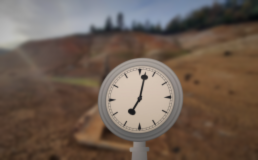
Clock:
7:02
